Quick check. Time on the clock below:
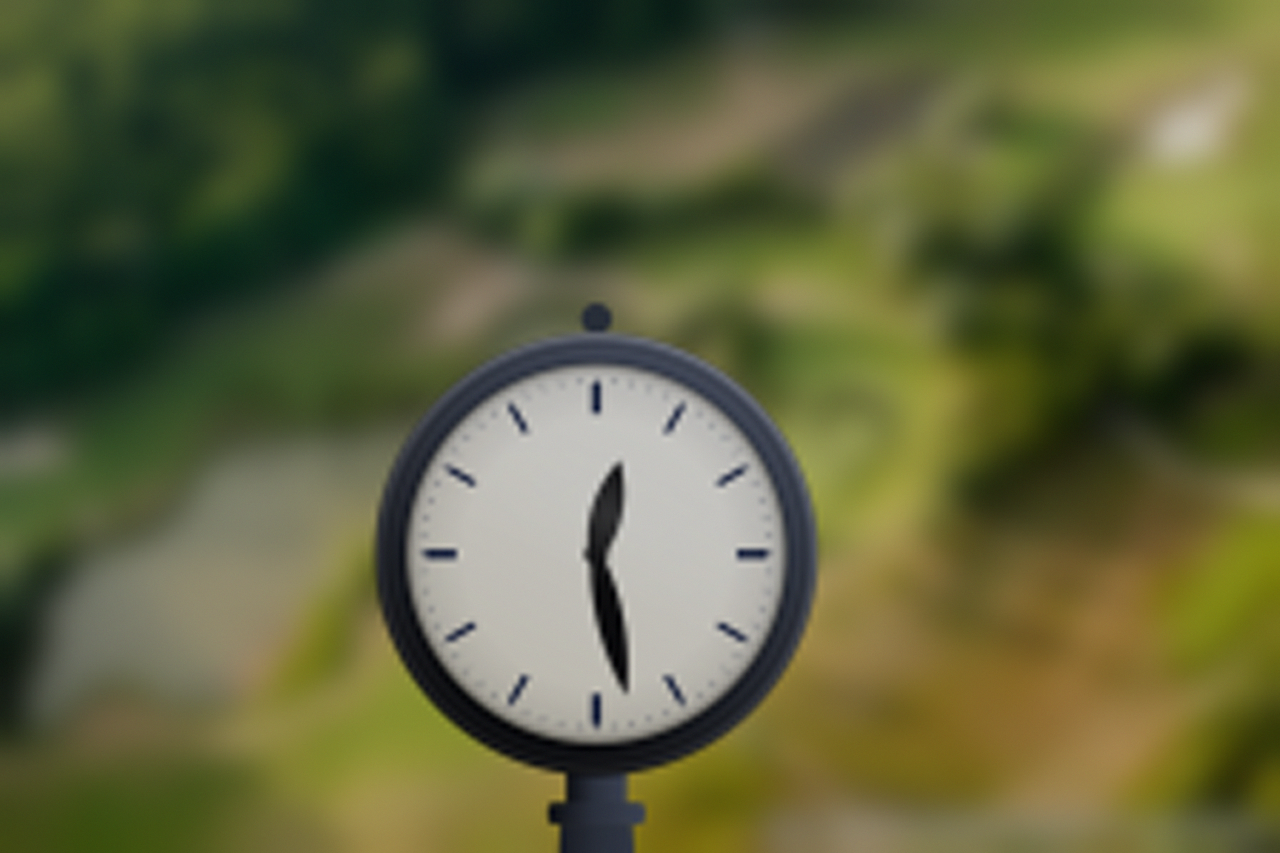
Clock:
12:28
